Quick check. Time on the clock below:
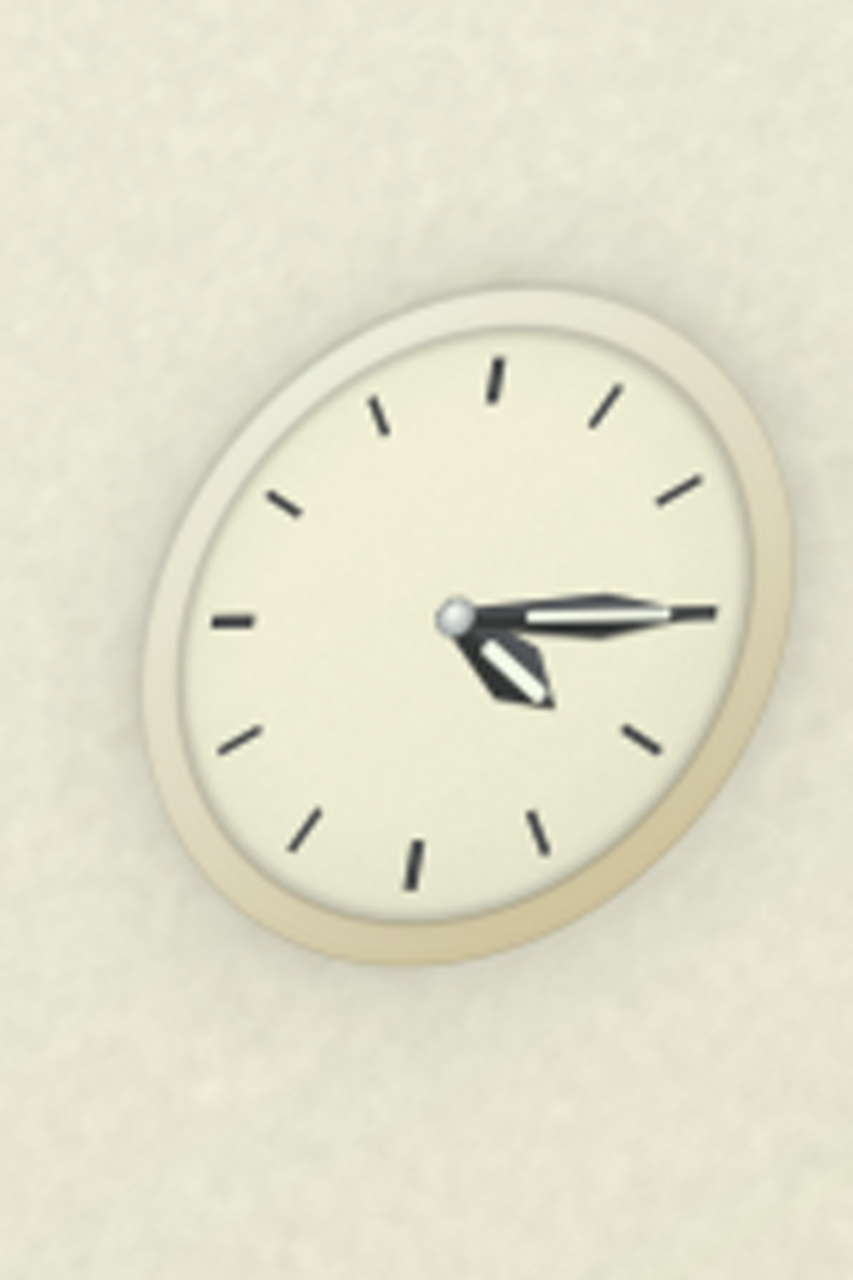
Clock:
4:15
